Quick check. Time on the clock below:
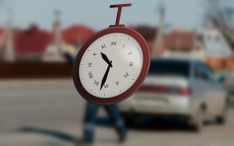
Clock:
10:32
